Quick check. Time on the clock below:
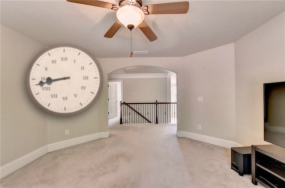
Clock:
8:43
